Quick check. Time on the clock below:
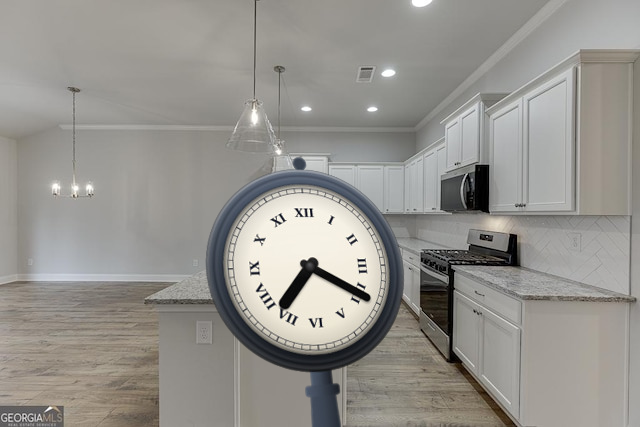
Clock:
7:20
